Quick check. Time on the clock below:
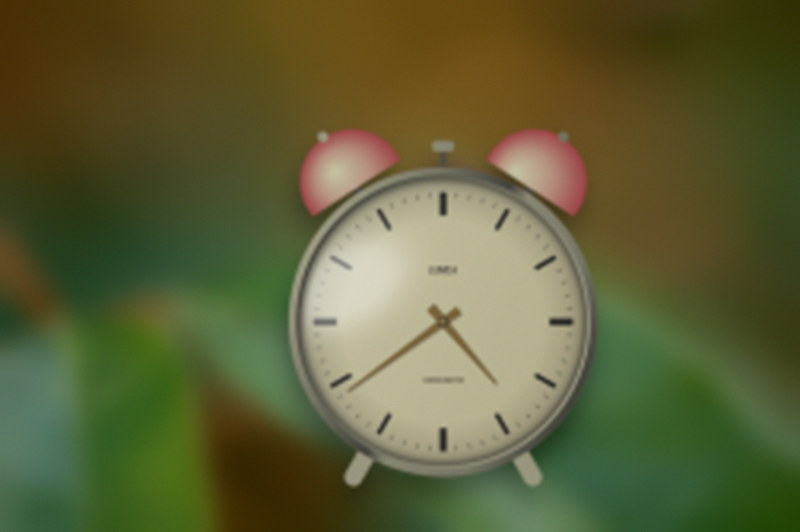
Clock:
4:39
